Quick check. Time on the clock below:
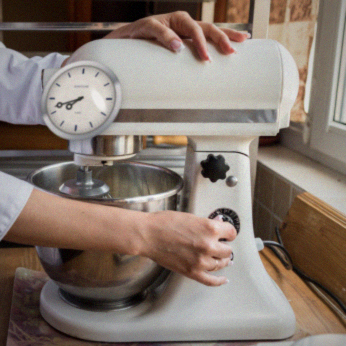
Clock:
7:42
